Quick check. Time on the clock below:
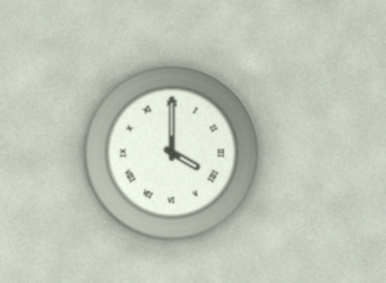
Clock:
4:00
